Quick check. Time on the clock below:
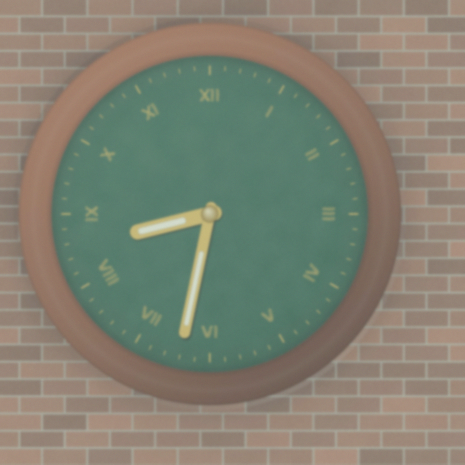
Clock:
8:32
